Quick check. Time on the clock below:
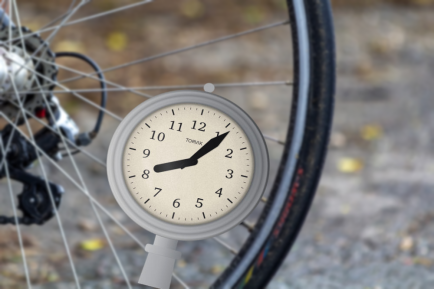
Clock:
8:06
